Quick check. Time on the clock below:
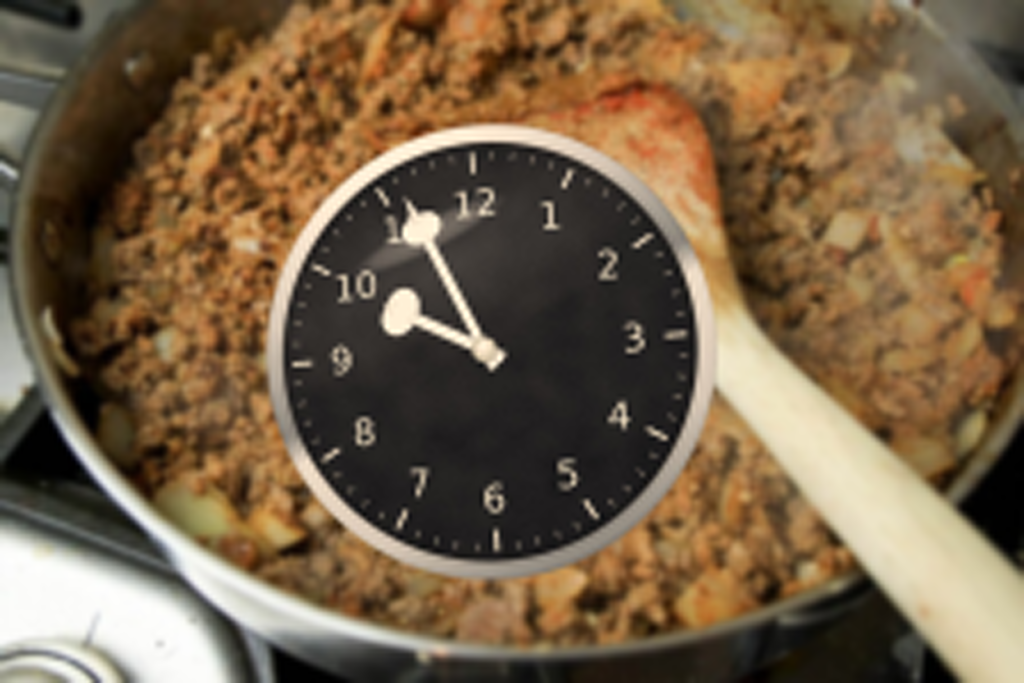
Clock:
9:56
